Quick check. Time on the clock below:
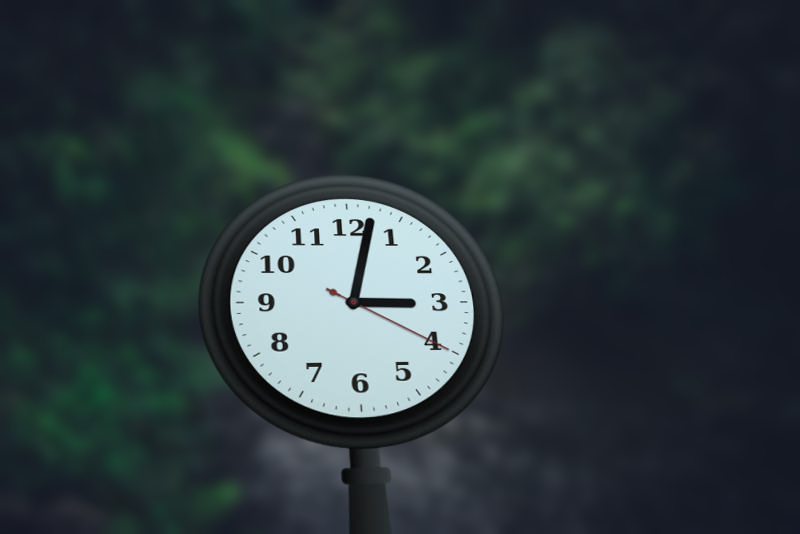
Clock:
3:02:20
